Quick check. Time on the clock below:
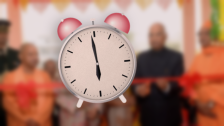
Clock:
5:59
